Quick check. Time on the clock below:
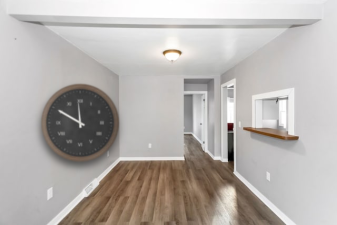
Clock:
11:50
